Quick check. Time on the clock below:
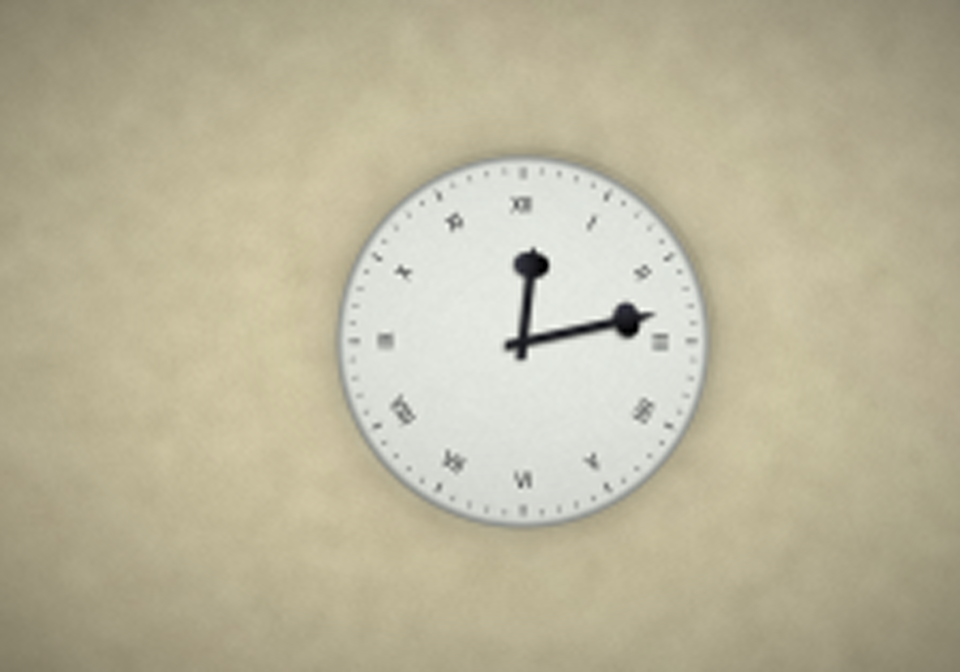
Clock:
12:13
